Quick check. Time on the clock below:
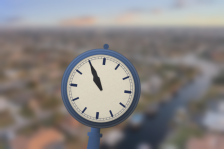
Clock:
10:55
